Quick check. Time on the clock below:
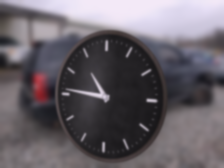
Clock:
10:46
